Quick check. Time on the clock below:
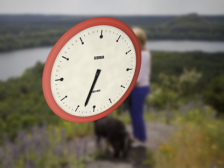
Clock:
6:33
